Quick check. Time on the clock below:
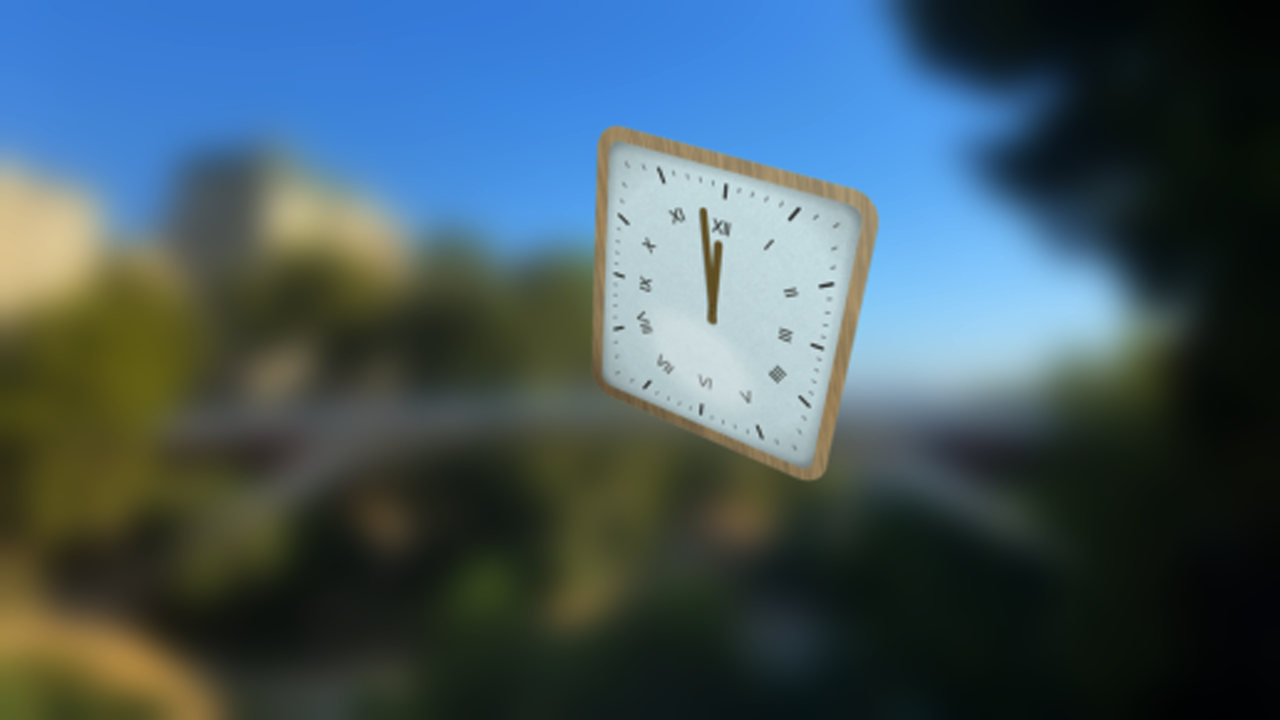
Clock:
11:58
